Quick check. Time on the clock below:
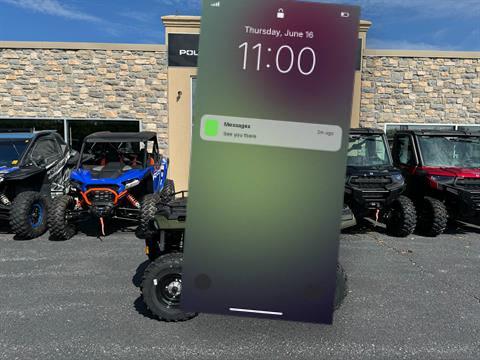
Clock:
11:00
